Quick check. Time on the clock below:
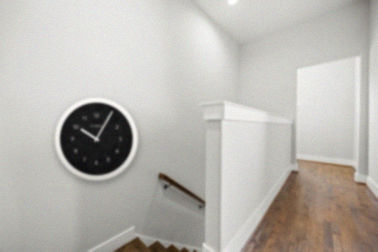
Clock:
10:05
